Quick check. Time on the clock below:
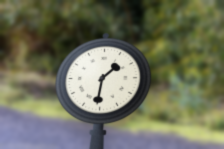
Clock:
1:31
